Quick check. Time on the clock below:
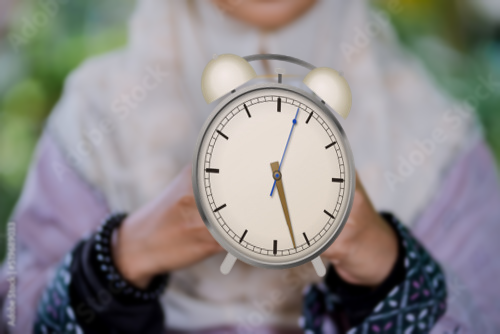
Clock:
5:27:03
